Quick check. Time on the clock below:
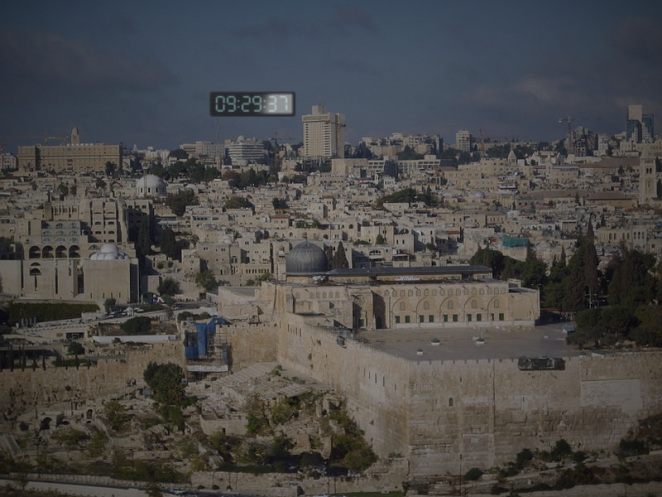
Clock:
9:29:37
